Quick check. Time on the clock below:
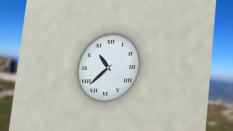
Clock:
10:38
